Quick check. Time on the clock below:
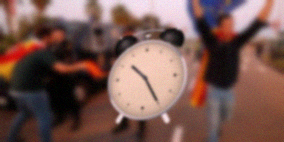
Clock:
10:25
